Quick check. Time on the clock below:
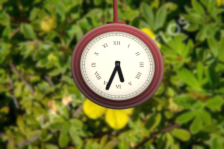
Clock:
5:34
